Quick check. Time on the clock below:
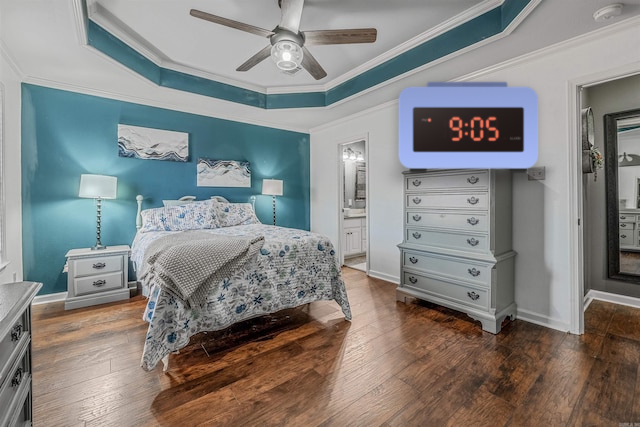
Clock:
9:05
